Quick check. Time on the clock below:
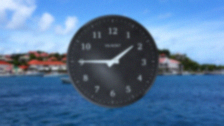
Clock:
1:45
